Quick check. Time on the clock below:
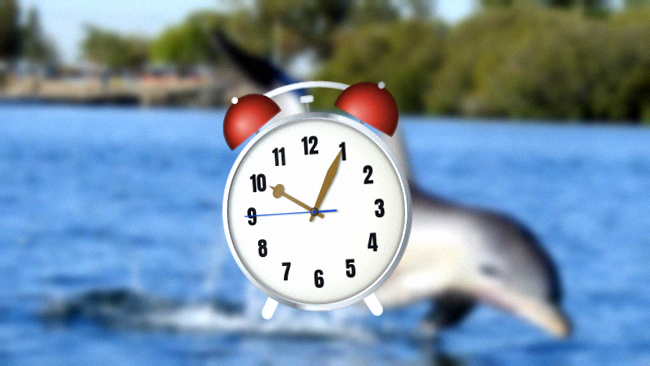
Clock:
10:04:45
